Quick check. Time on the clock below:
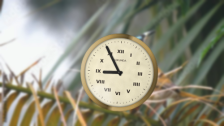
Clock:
8:55
